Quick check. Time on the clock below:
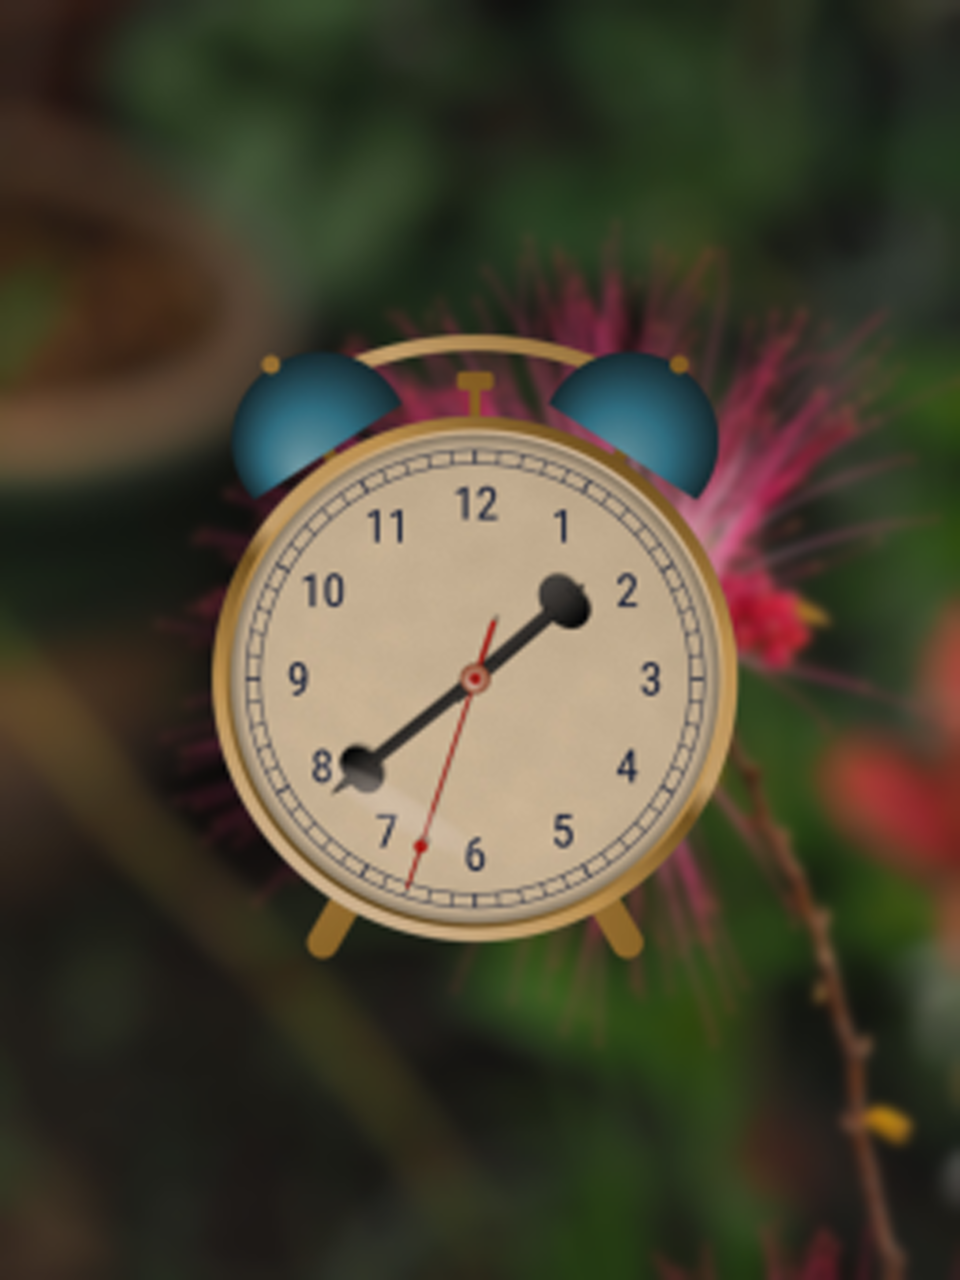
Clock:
1:38:33
